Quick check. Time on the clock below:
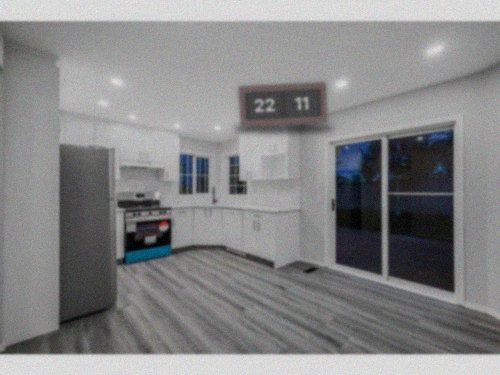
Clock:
22:11
